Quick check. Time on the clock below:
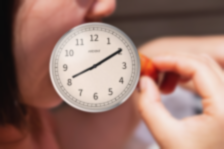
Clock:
8:10
